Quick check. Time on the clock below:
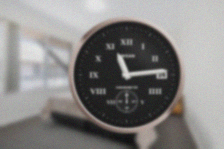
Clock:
11:14
